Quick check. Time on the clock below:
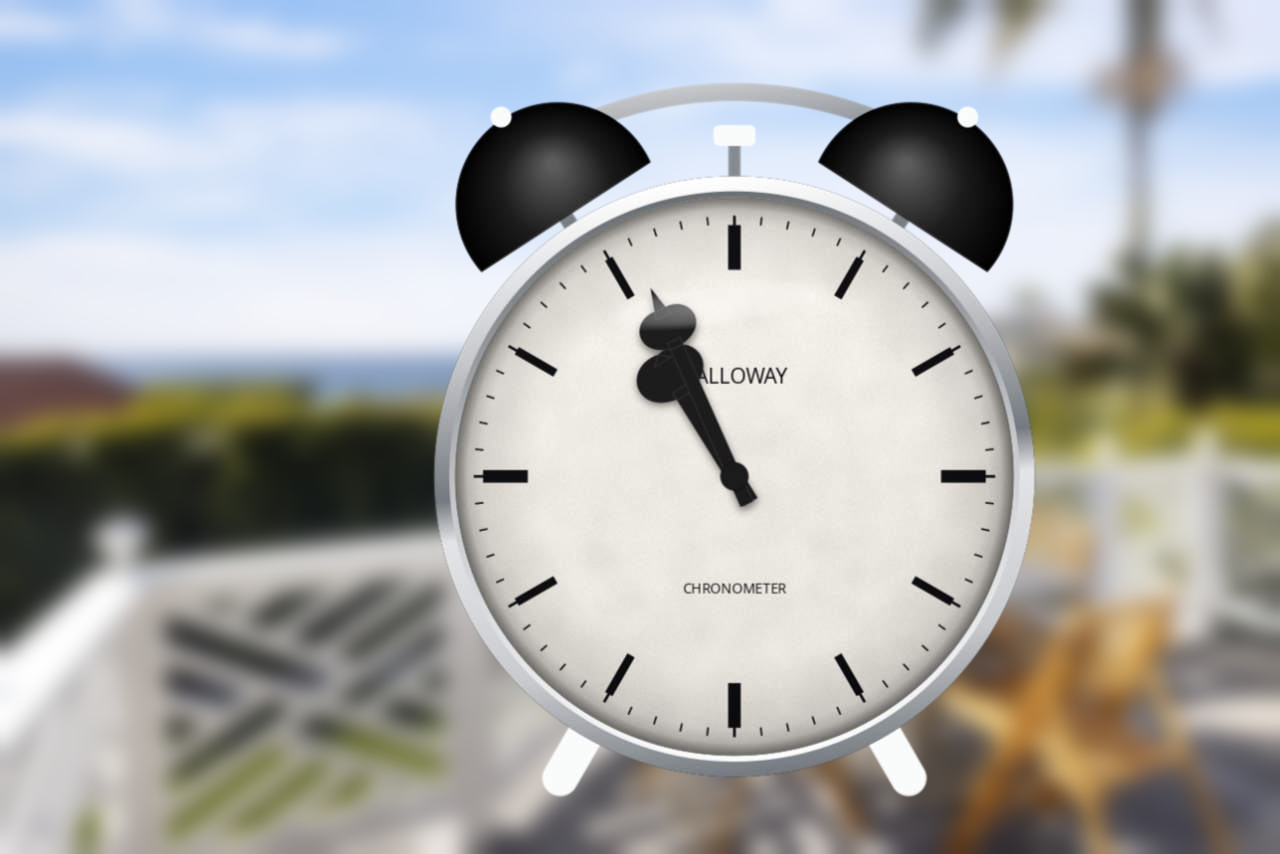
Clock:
10:56
